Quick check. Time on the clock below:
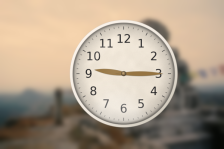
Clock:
9:15
